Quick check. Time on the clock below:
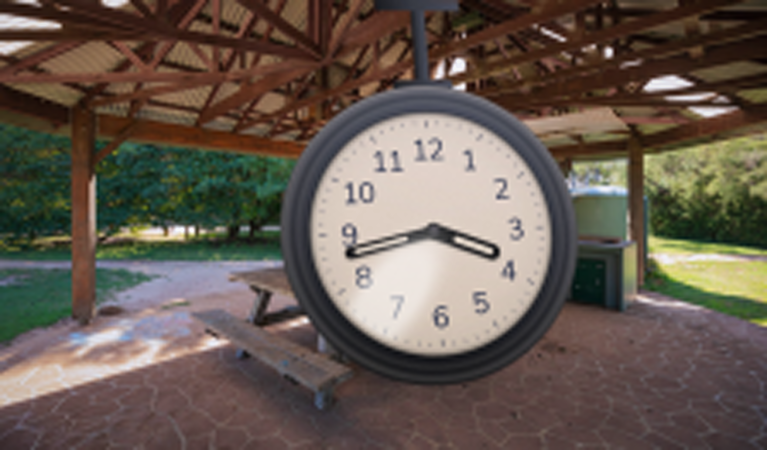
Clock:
3:43
